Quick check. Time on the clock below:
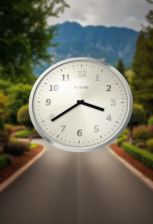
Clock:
3:39
